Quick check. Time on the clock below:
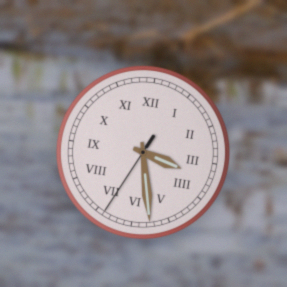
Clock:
3:27:34
